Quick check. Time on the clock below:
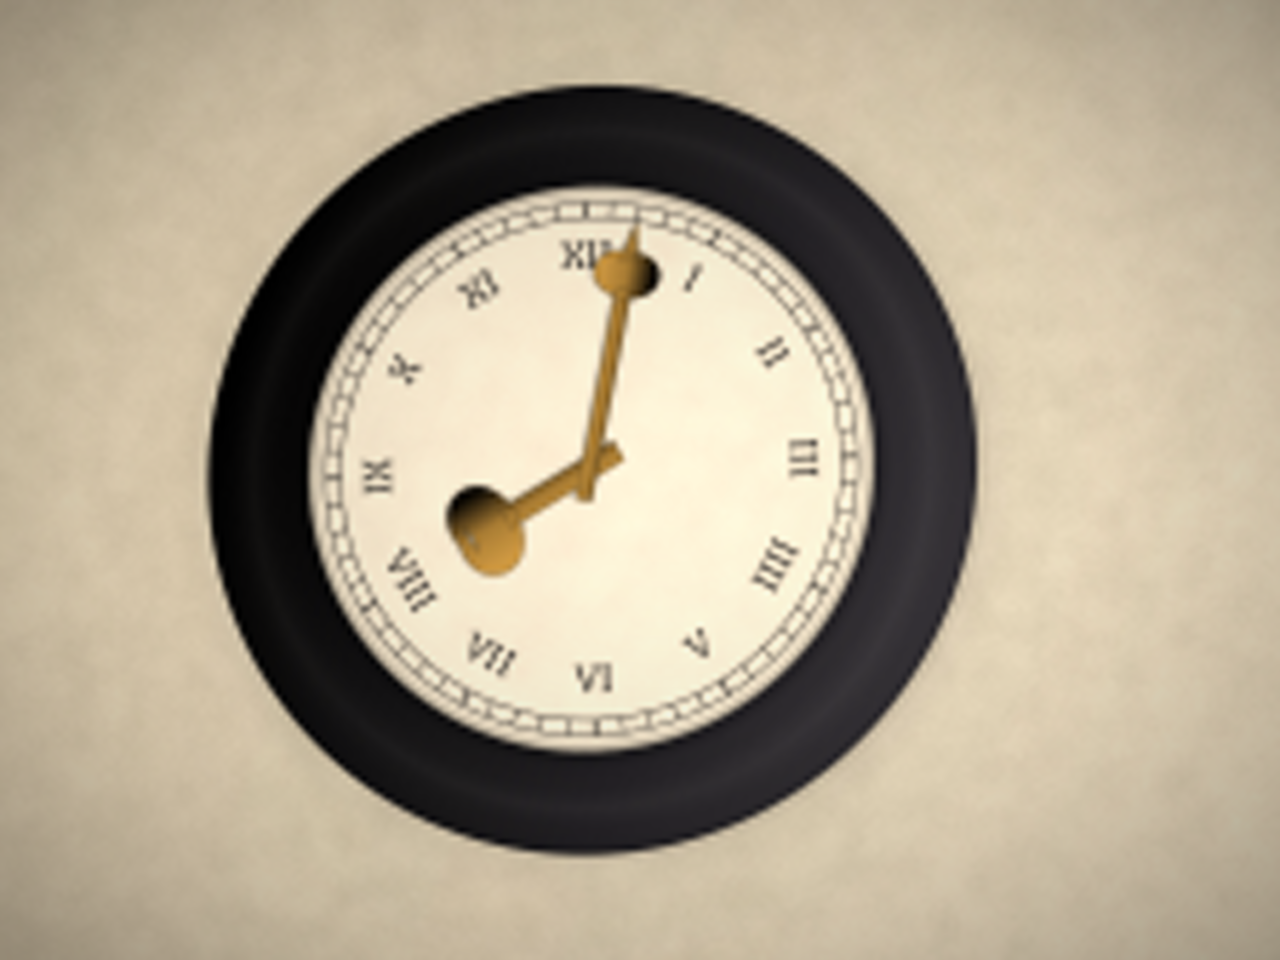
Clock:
8:02
